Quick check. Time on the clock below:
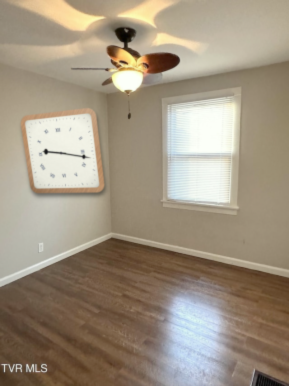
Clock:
9:17
